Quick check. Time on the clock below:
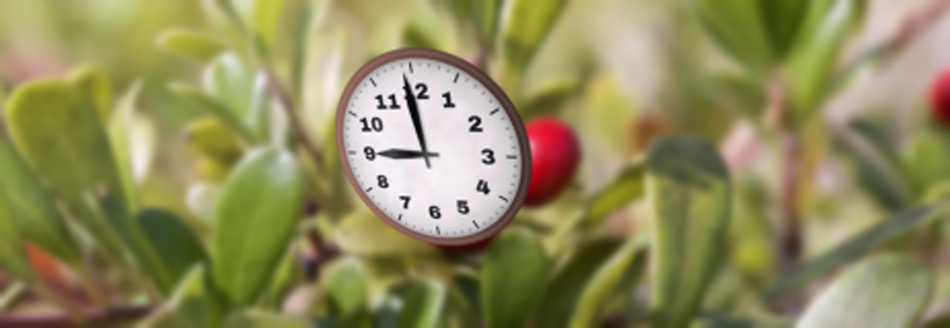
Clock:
8:59
